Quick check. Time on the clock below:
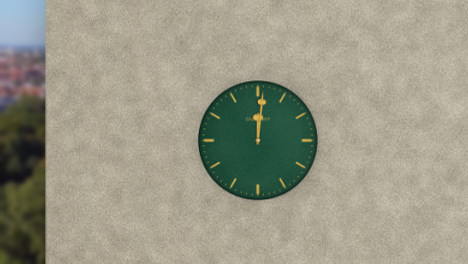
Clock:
12:01
